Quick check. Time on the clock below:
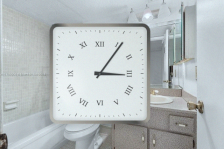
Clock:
3:06
